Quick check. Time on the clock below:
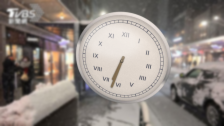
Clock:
6:32
